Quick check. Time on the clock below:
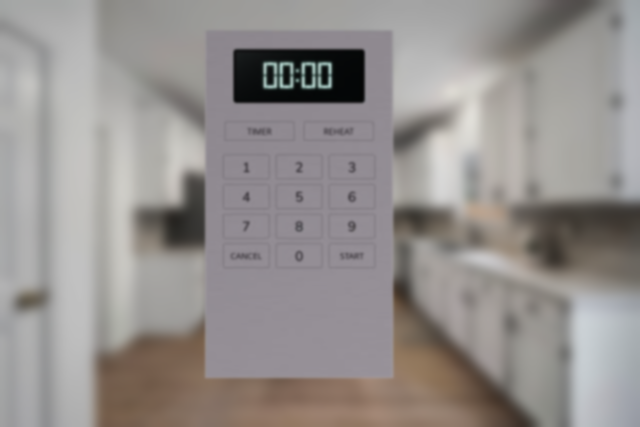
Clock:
0:00
